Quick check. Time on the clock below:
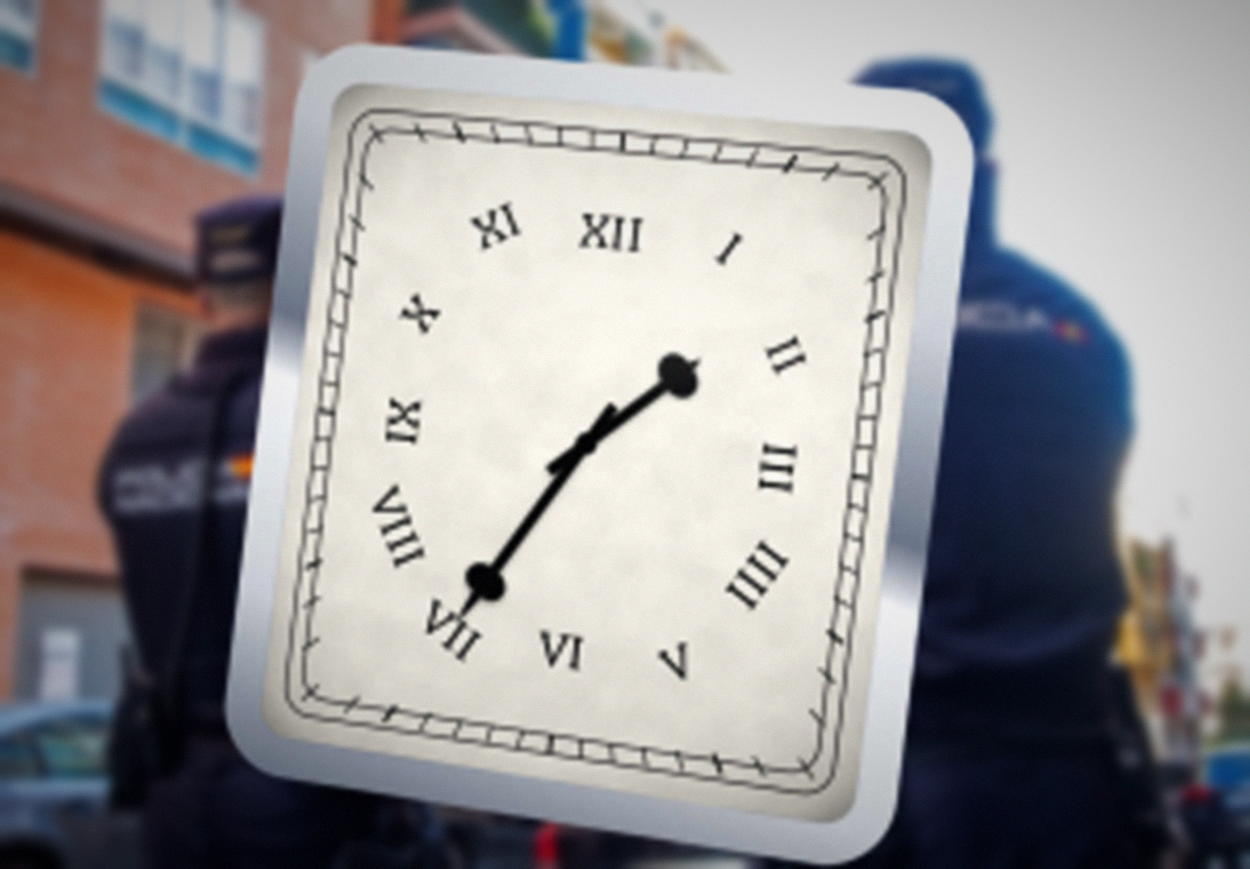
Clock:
1:35
